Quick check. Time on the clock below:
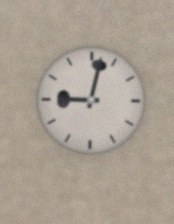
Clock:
9:02
